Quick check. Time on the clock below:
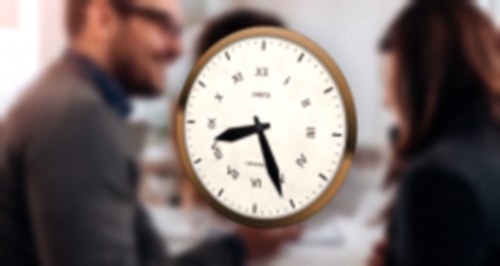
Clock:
8:26
